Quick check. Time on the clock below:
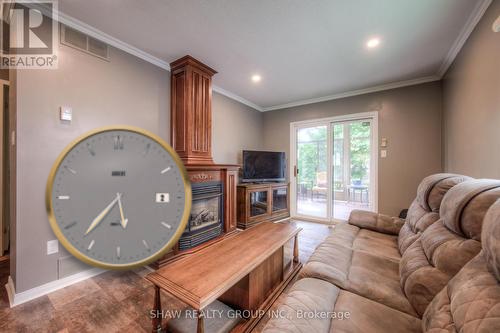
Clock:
5:37
